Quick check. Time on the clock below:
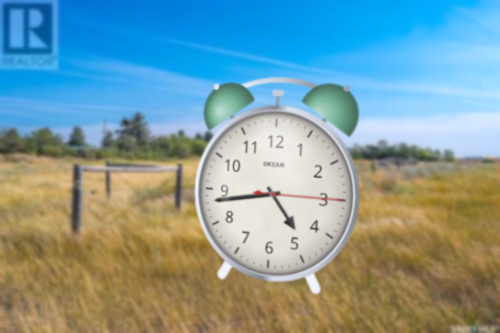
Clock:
4:43:15
